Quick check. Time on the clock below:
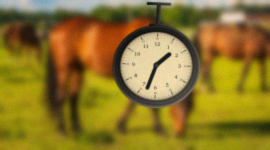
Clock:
1:33
